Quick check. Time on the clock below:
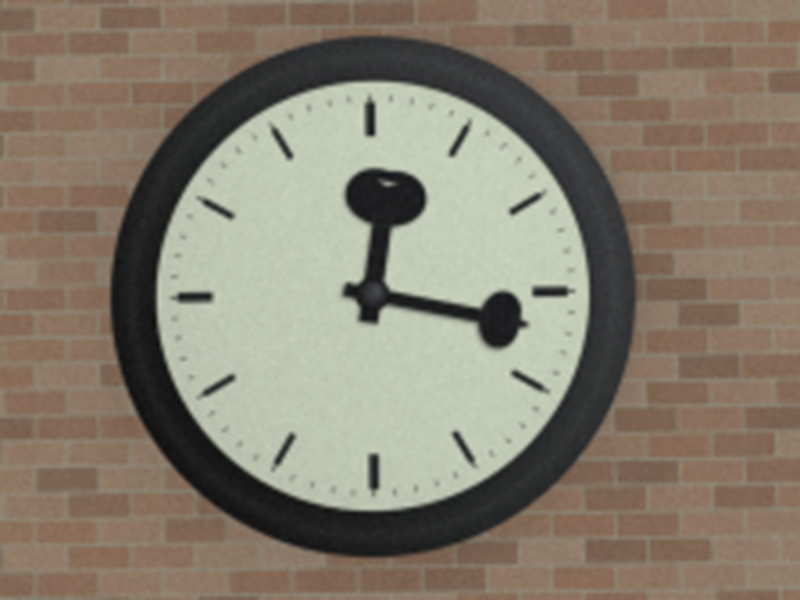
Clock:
12:17
